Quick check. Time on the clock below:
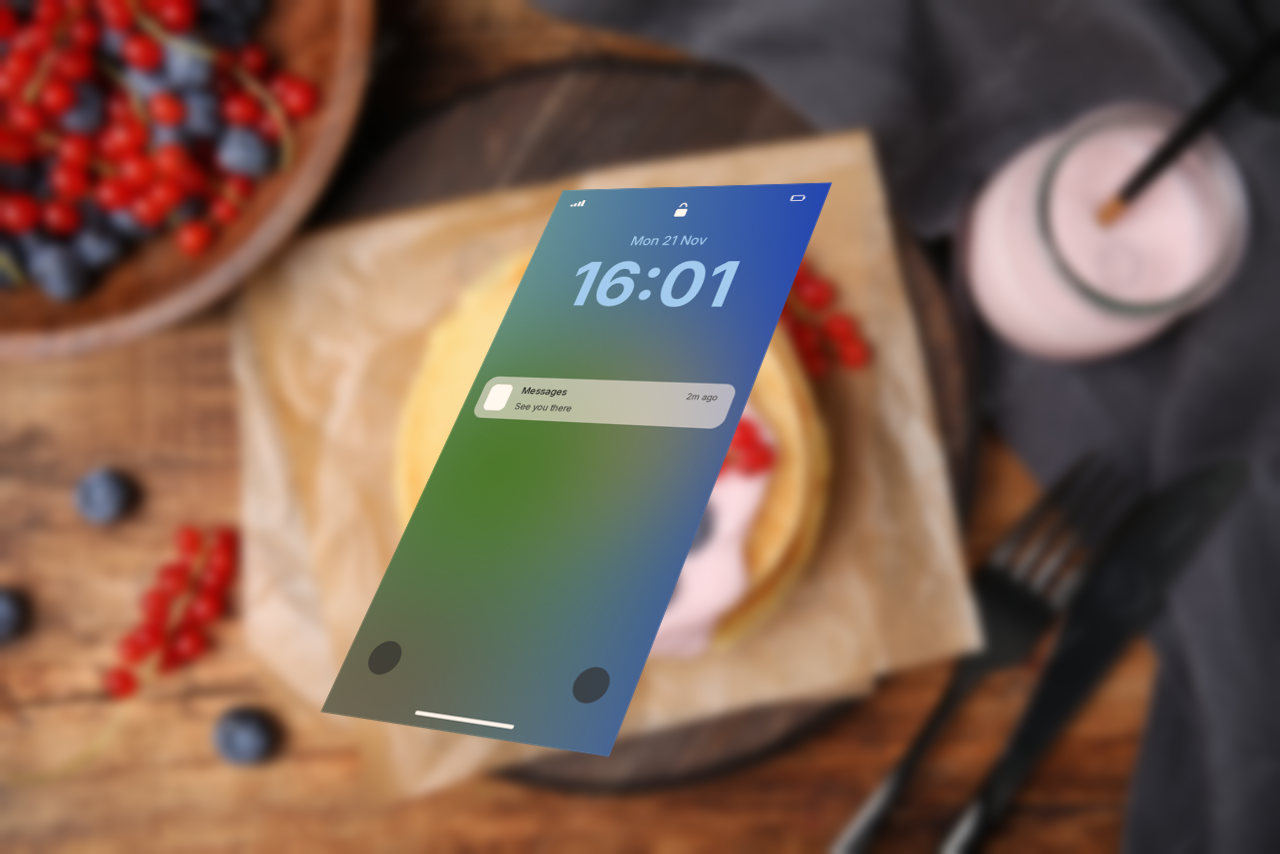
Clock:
16:01
